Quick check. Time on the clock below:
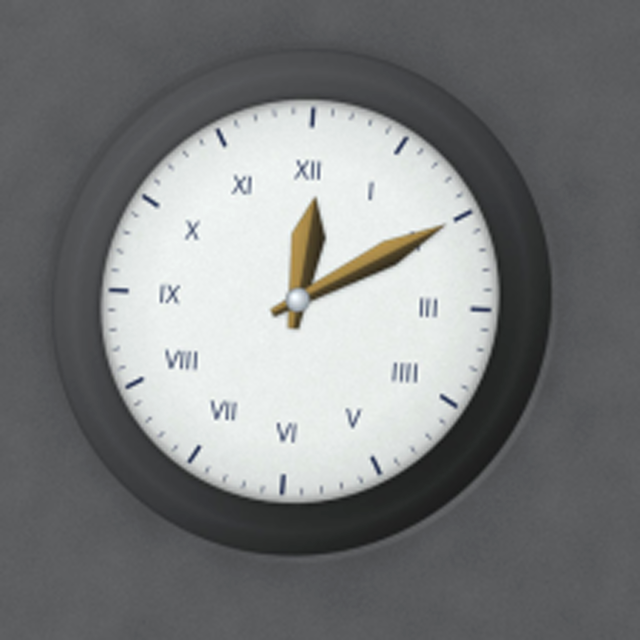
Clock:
12:10
